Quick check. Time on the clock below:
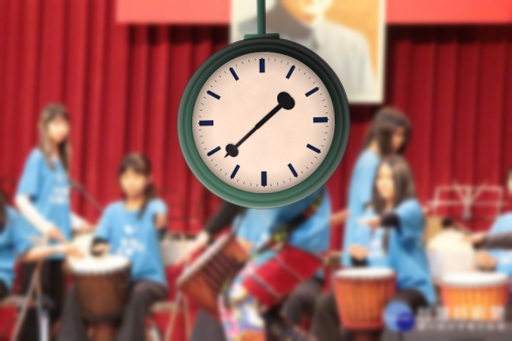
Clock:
1:38
